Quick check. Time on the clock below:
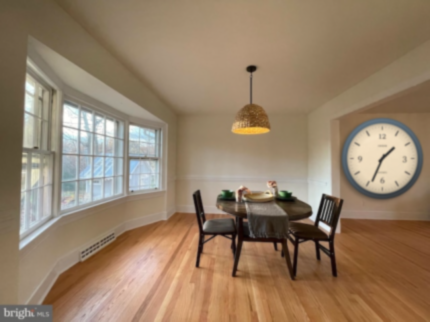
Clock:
1:34
